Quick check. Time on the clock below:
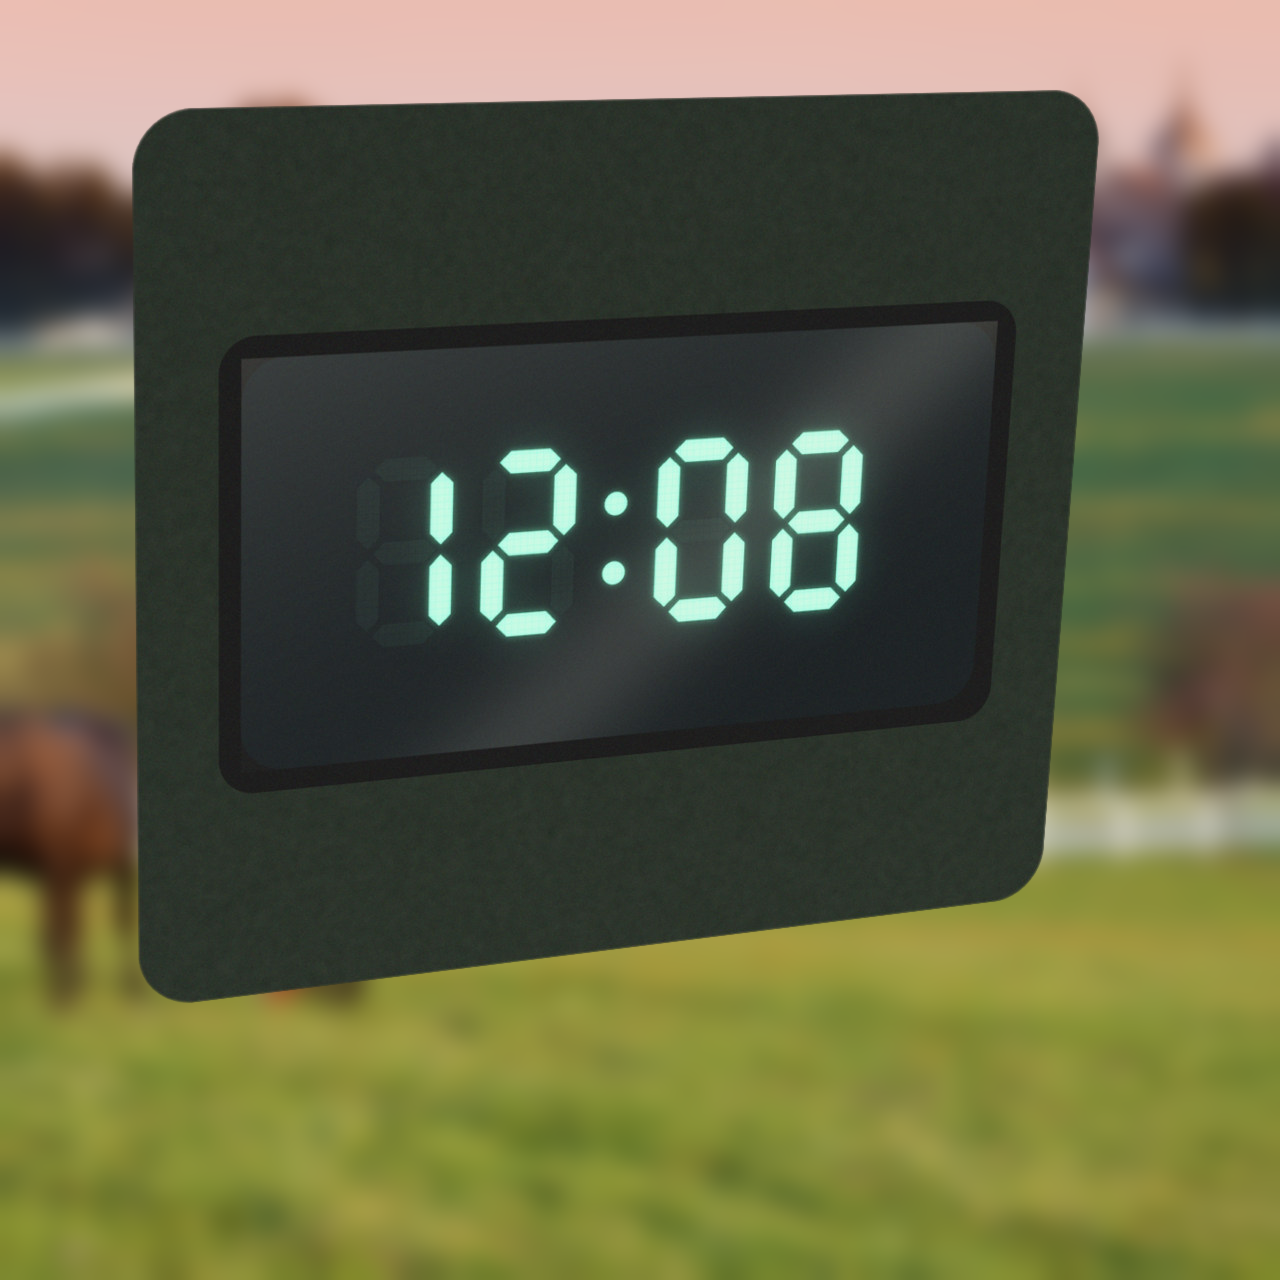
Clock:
12:08
